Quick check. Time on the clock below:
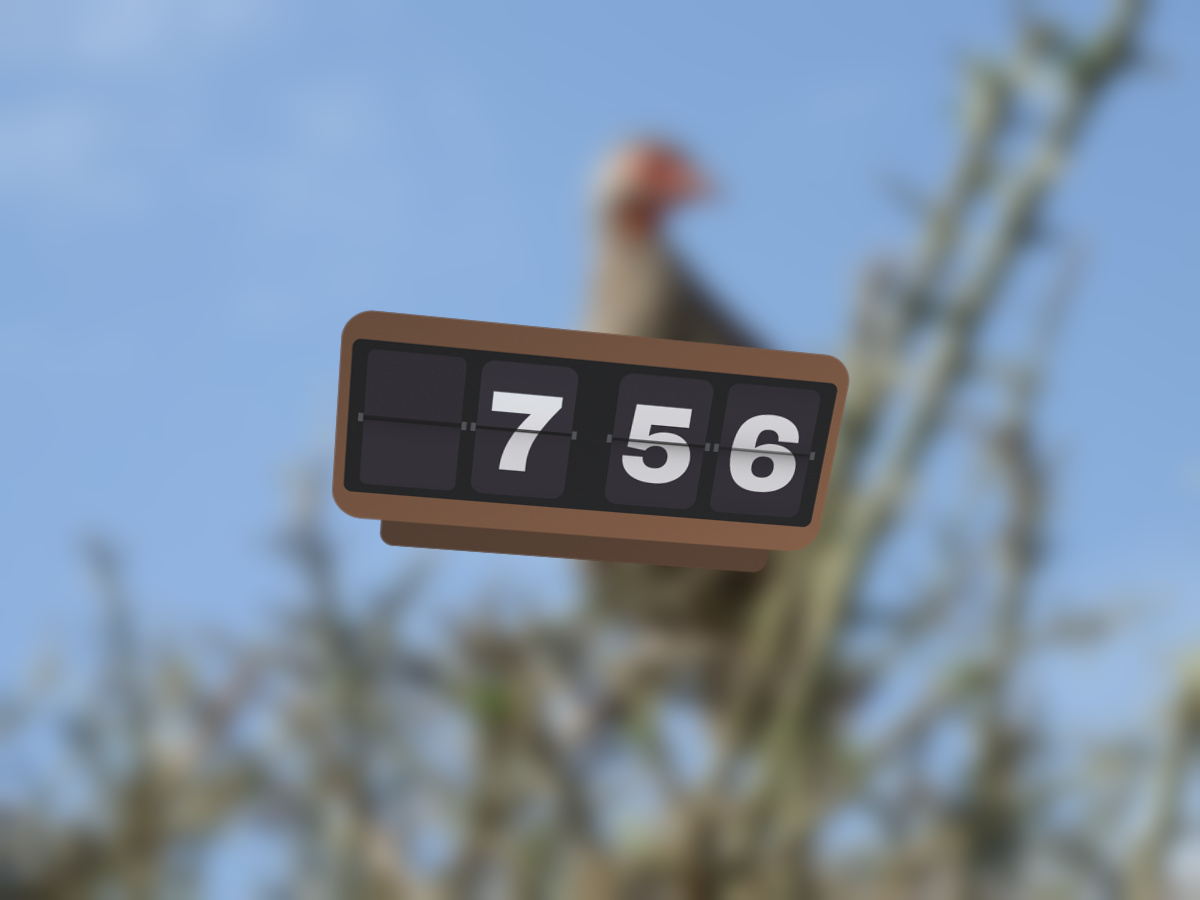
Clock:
7:56
